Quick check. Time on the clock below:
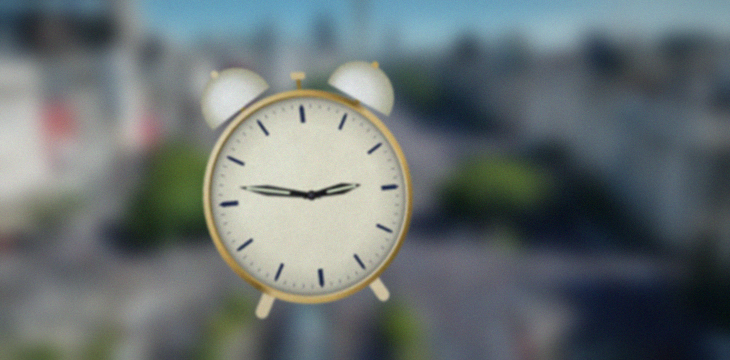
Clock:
2:47
